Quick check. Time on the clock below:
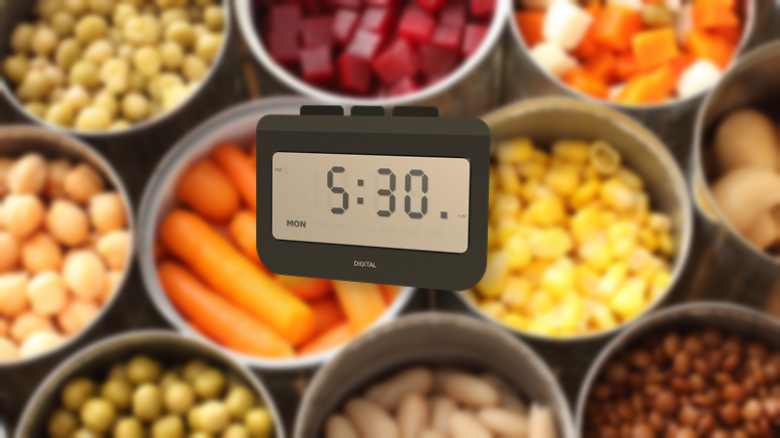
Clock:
5:30
